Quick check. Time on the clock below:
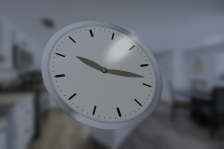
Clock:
10:18
